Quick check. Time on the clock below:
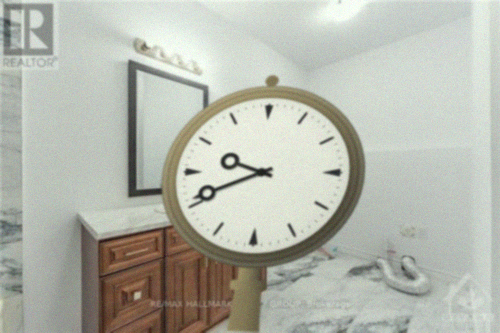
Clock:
9:41
